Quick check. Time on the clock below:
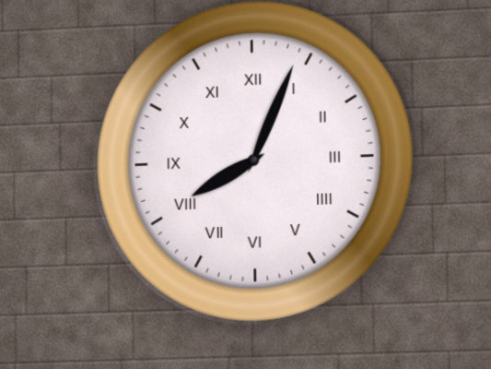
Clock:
8:04
